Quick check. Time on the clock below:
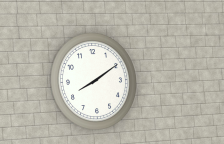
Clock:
8:10
